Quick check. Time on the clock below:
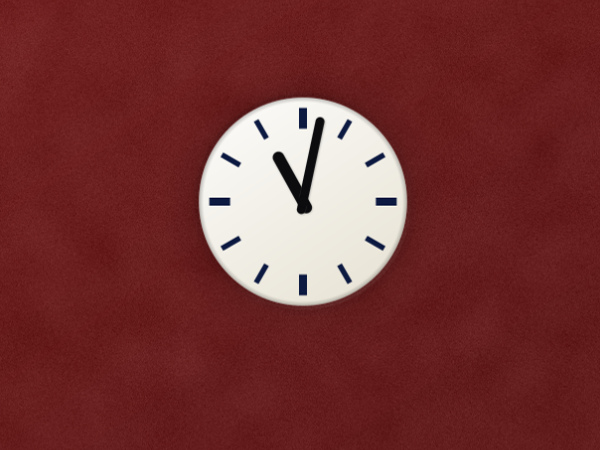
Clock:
11:02
